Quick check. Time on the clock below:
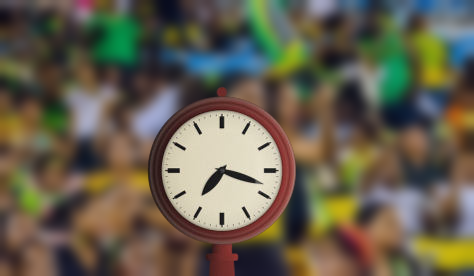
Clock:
7:18
